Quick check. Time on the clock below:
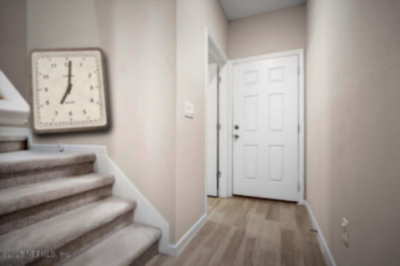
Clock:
7:01
